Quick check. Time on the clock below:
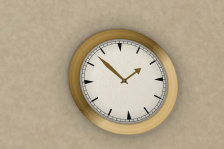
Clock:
1:53
